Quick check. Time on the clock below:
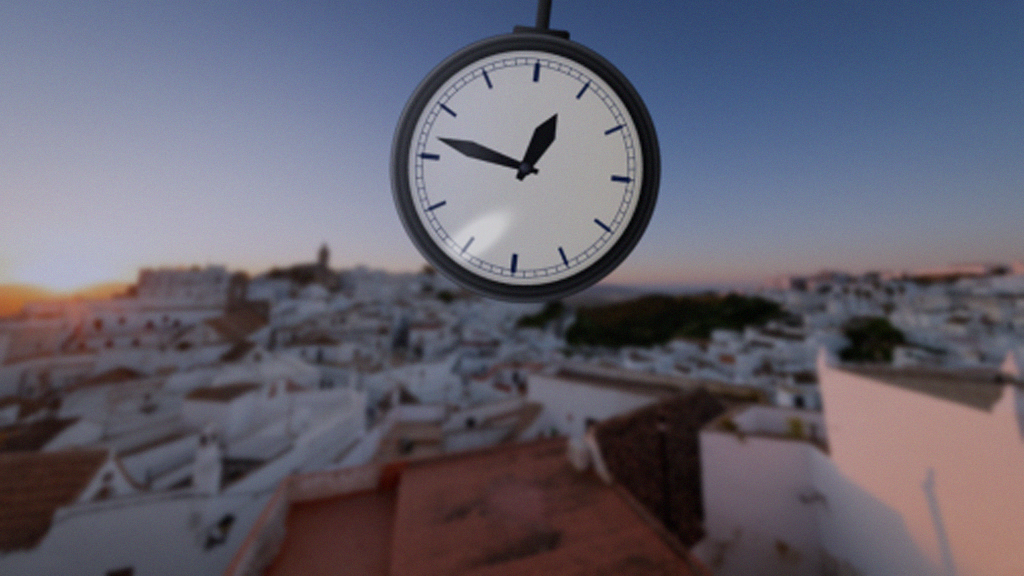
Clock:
12:47
